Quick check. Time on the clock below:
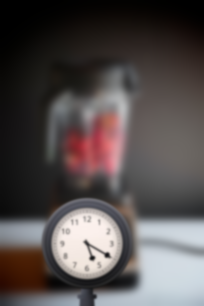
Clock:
5:20
